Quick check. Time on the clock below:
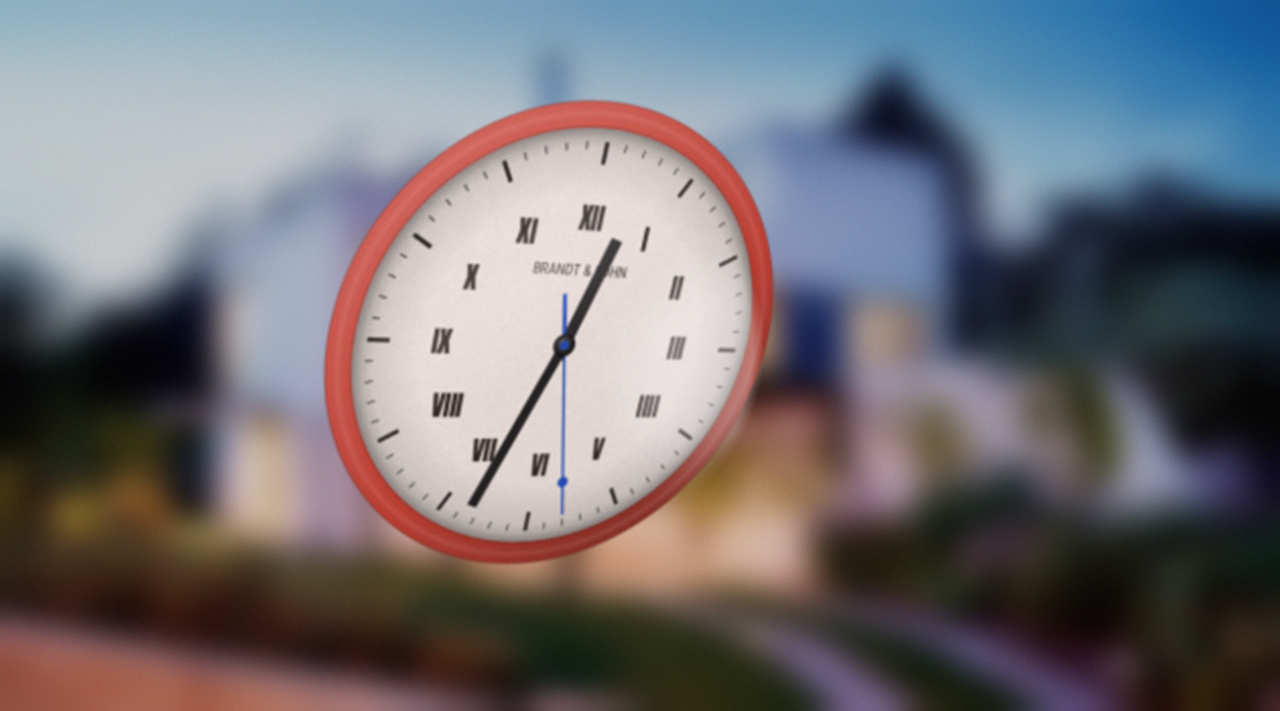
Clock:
12:33:28
